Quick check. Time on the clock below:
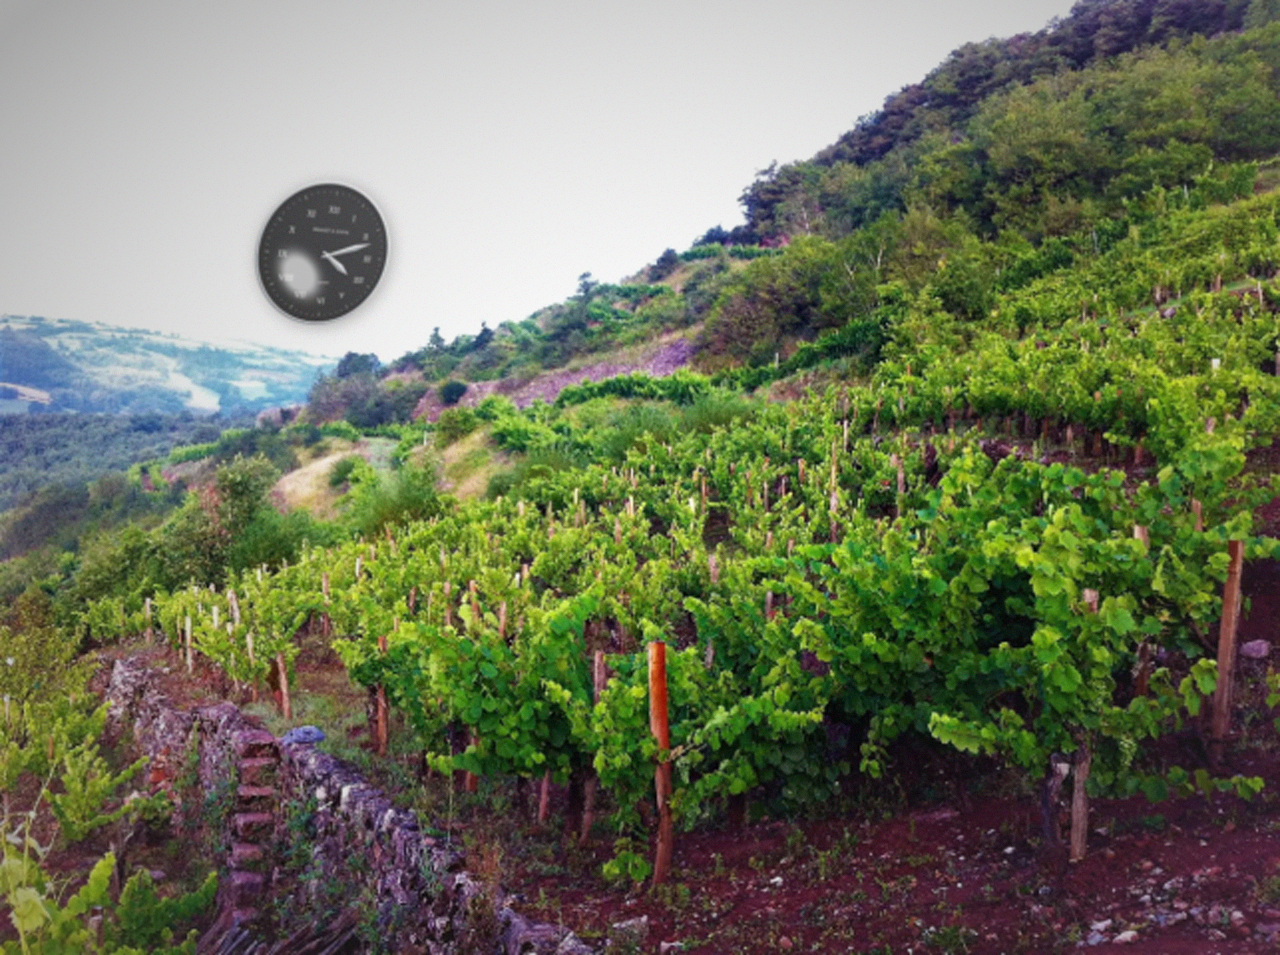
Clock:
4:12
